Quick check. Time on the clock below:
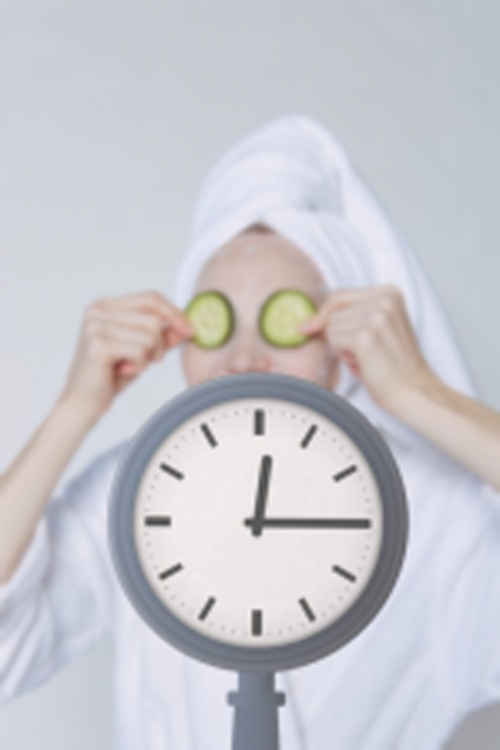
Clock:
12:15
